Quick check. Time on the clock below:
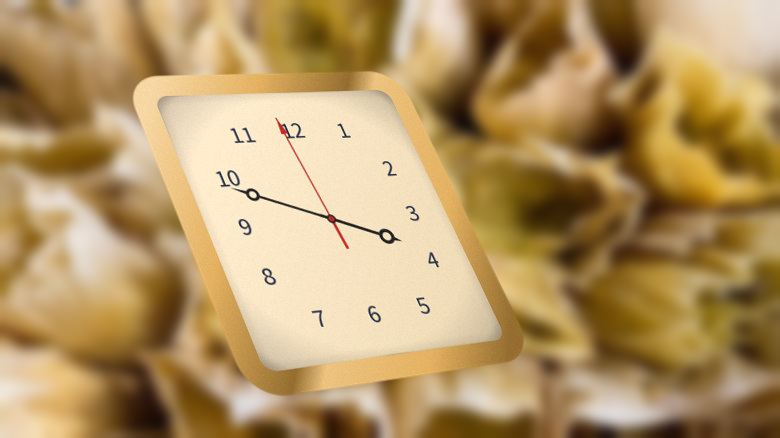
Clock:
3:48:59
